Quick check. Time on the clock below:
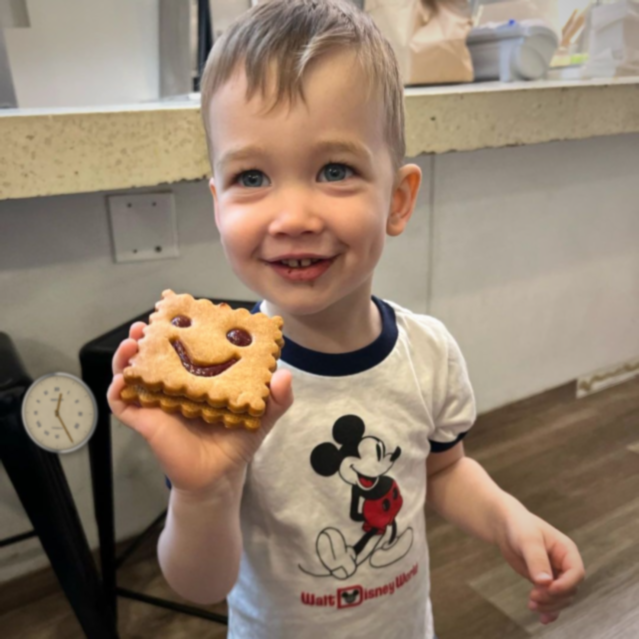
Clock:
12:25
